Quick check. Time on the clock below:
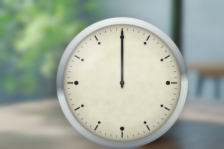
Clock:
12:00
